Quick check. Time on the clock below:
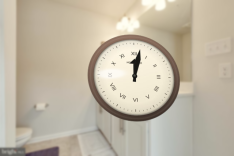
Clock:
12:02
